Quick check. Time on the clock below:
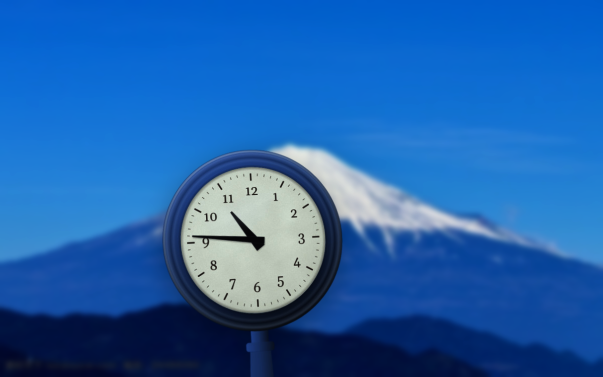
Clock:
10:46
